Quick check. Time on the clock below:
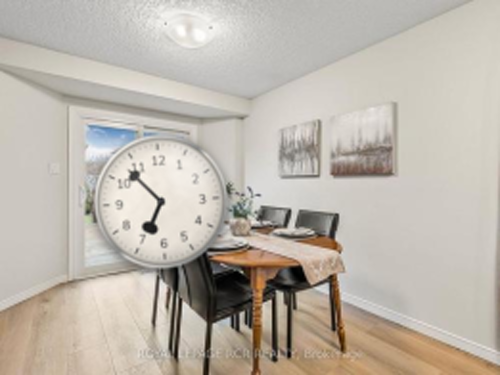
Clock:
6:53
